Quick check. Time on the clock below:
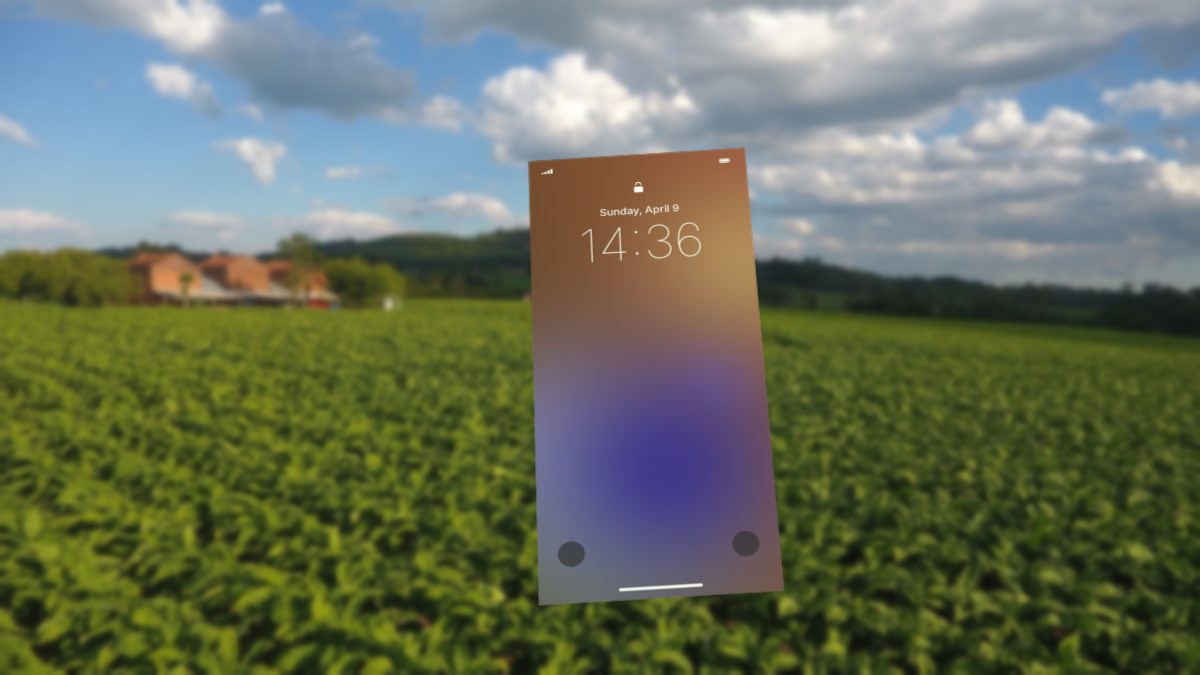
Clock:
14:36
